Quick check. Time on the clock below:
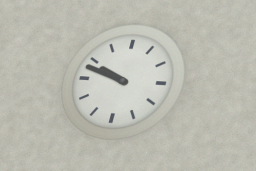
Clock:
9:48
